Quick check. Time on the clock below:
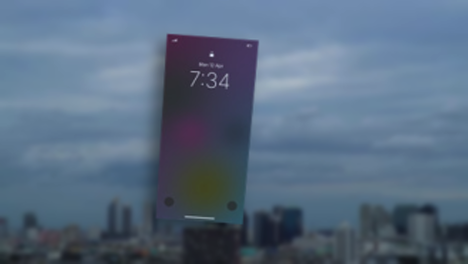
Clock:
7:34
